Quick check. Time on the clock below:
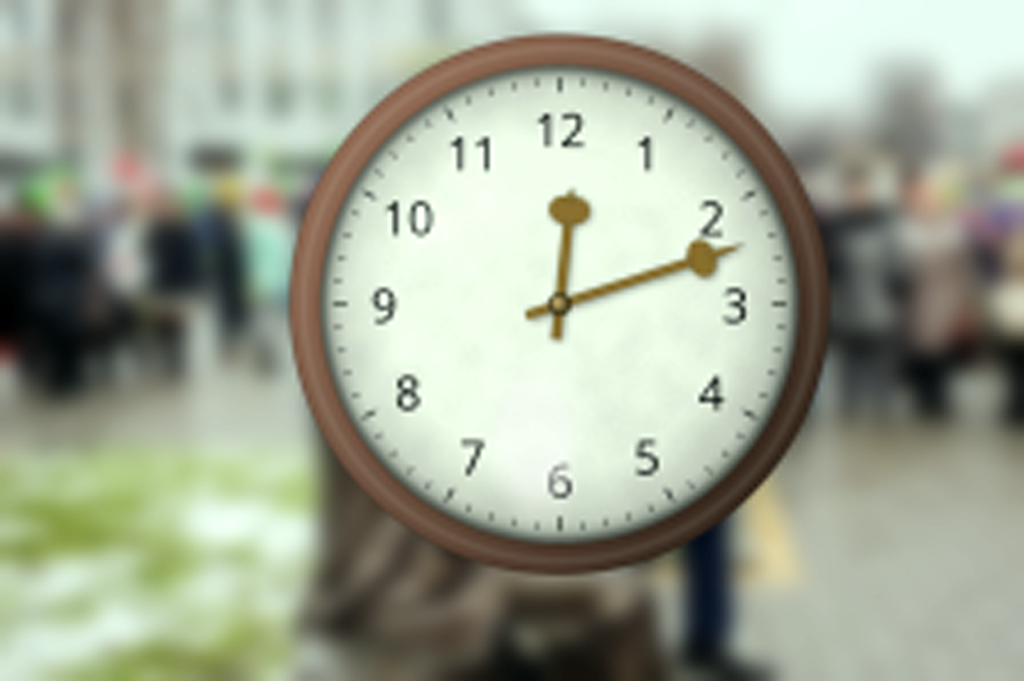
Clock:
12:12
